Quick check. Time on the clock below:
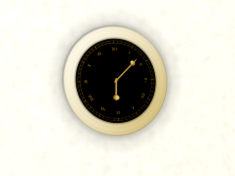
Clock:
6:08
